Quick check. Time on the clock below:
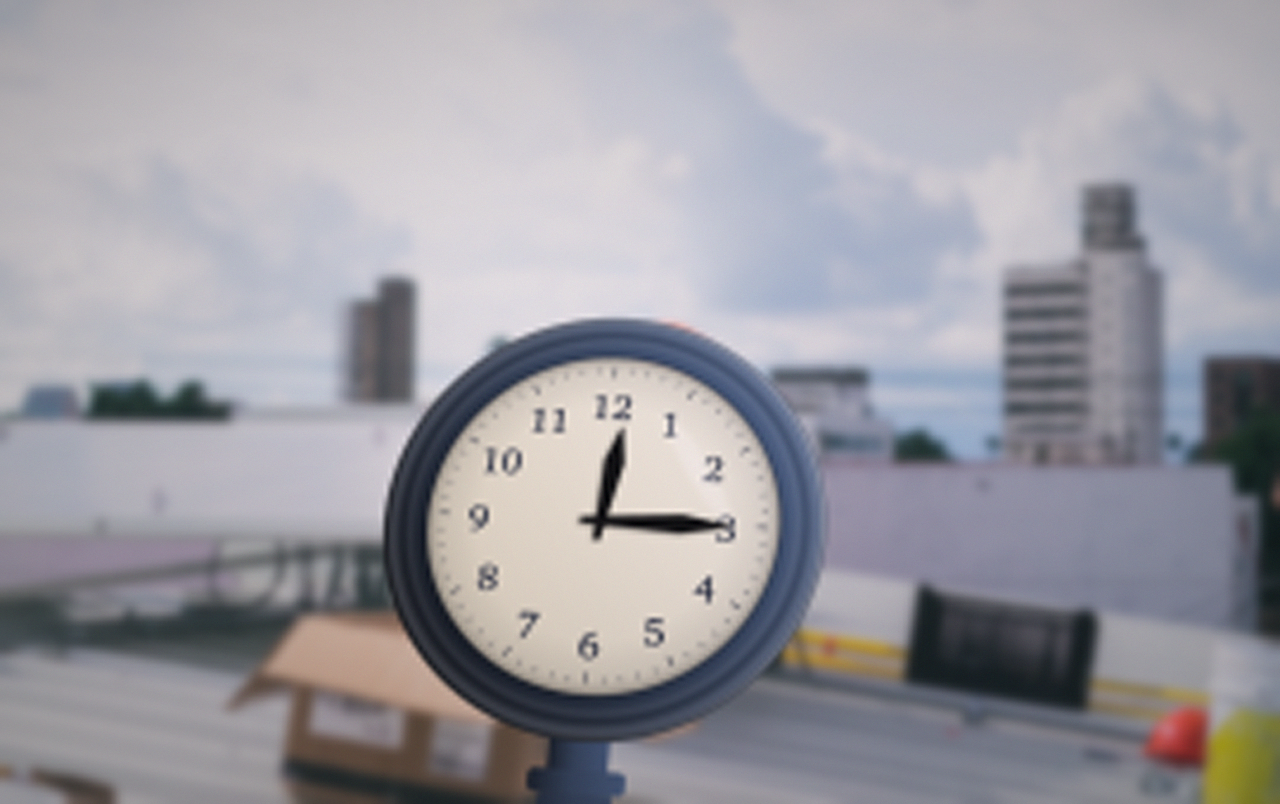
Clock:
12:15
